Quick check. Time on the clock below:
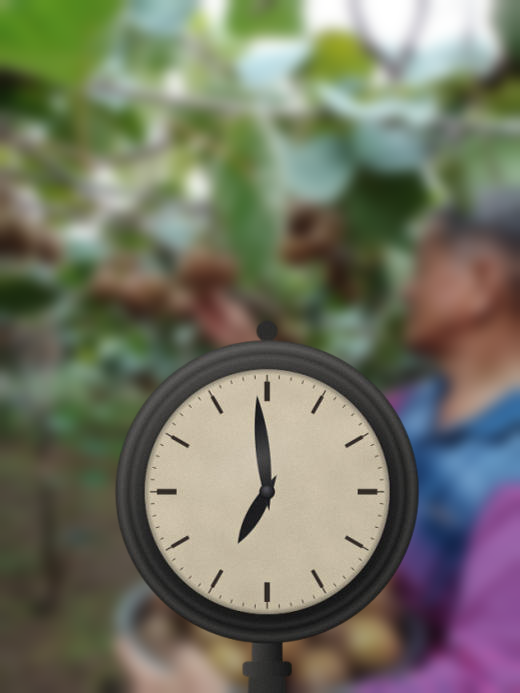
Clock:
6:59
